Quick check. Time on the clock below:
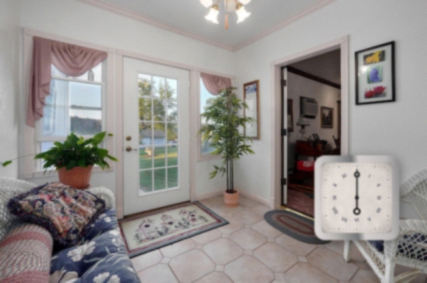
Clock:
6:00
